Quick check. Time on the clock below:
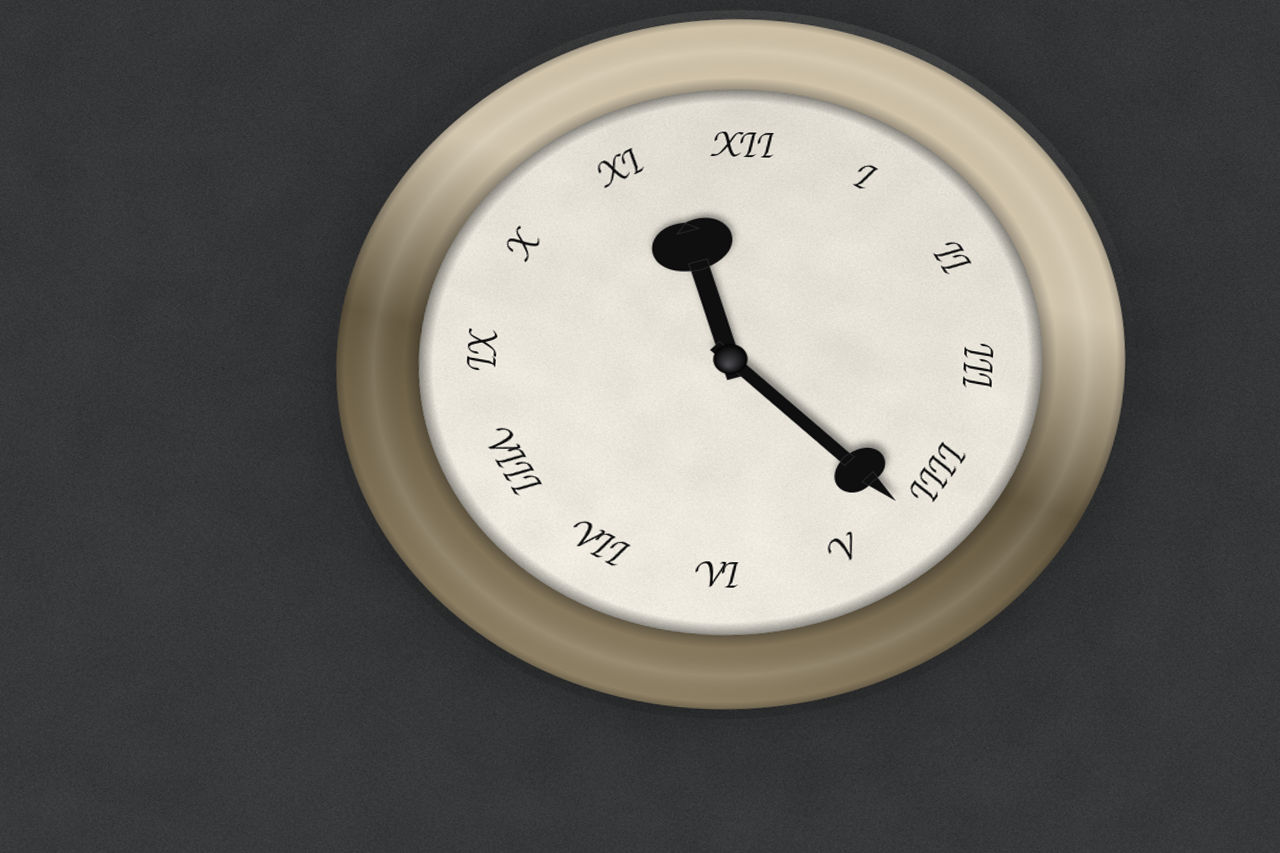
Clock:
11:22
